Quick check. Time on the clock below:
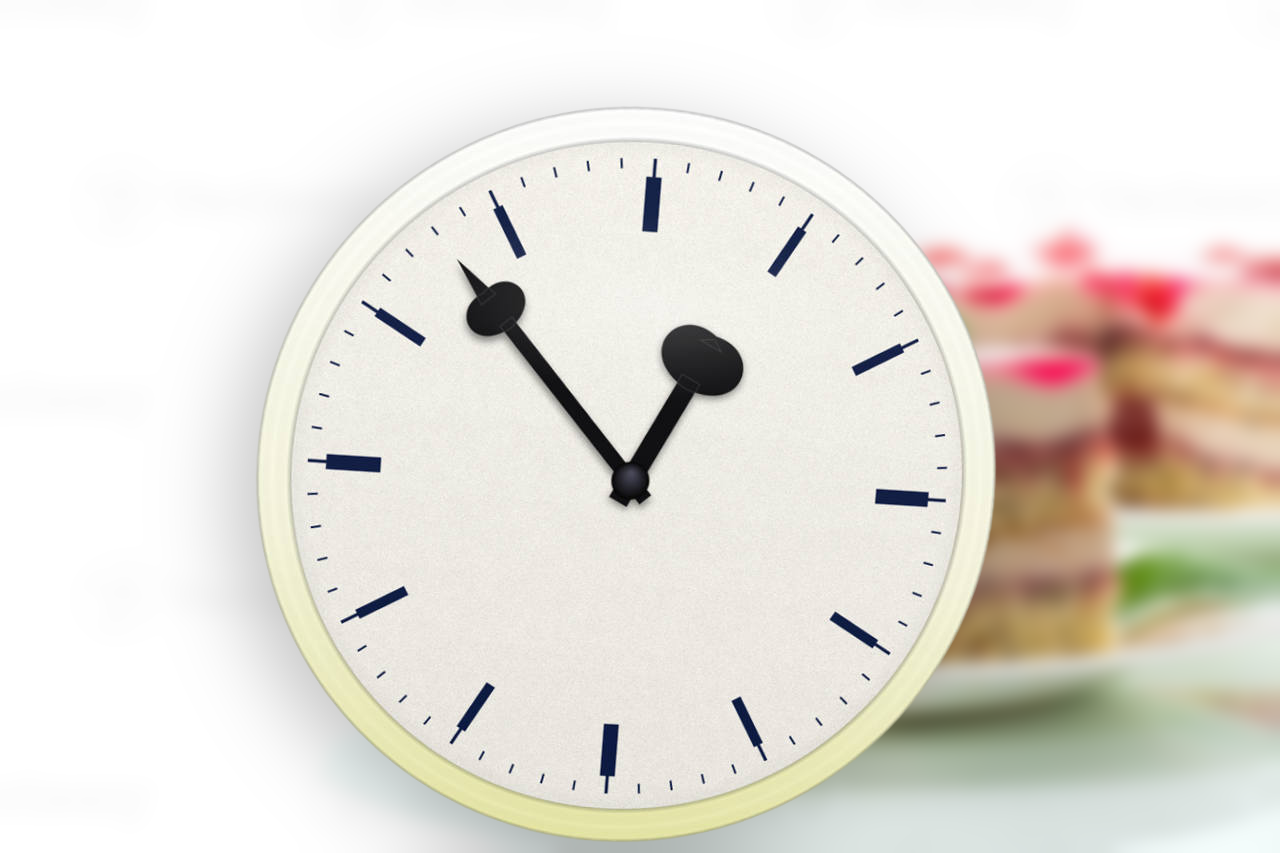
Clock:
12:53
